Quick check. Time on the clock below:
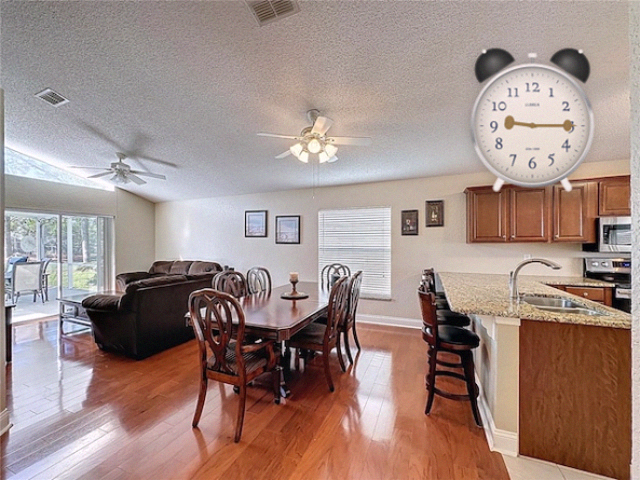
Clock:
9:15
